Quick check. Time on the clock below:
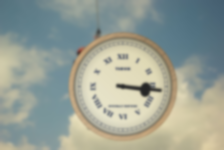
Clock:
3:16
